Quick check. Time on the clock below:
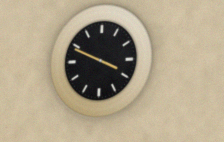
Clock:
3:49
